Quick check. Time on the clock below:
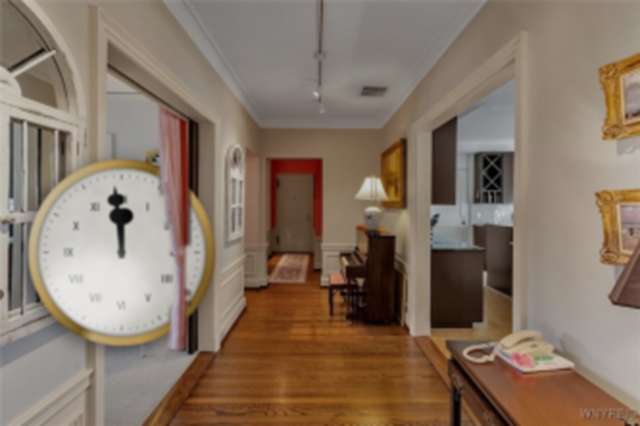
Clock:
11:59
